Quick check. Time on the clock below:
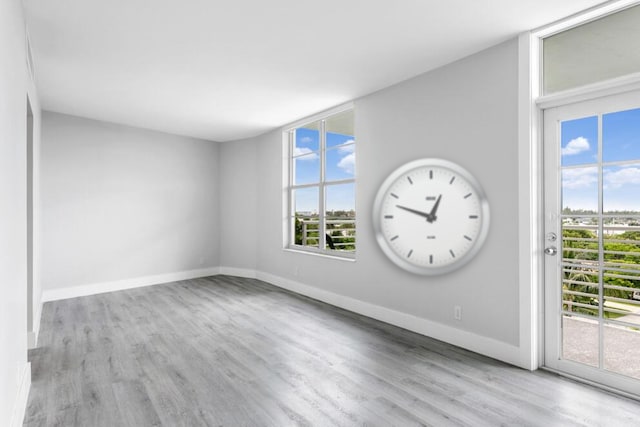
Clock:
12:48
